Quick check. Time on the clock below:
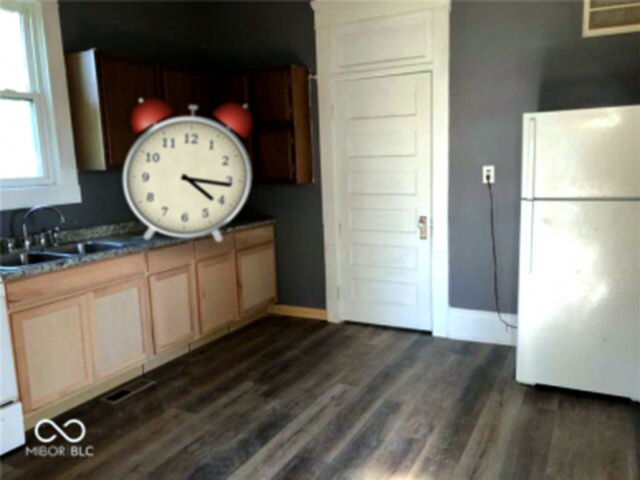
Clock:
4:16
